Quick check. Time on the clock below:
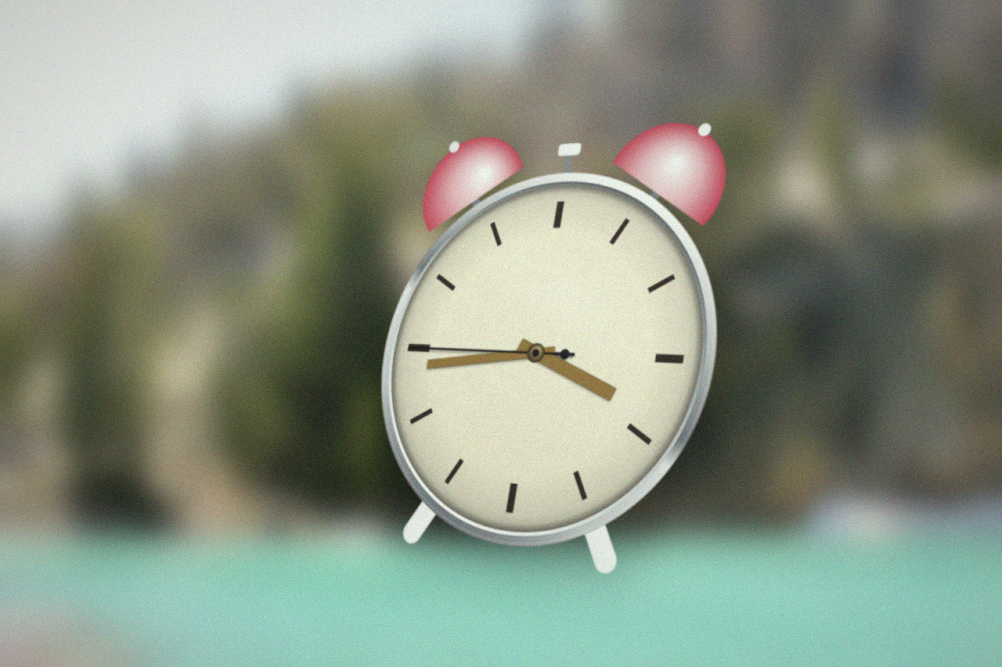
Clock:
3:43:45
